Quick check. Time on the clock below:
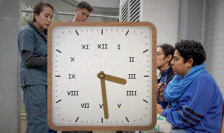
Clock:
3:29
